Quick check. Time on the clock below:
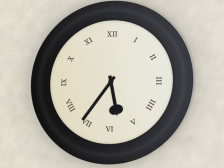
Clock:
5:36
